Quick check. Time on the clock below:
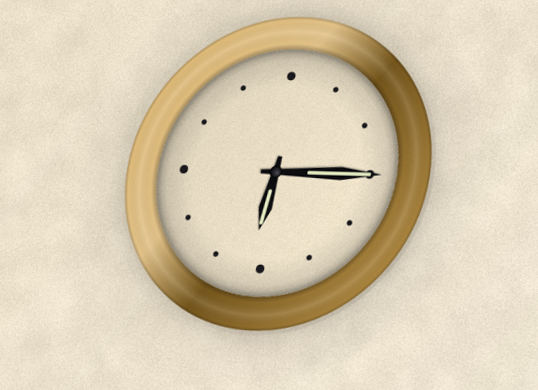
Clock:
6:15
